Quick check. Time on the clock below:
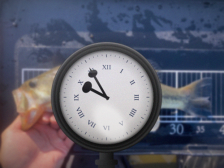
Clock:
9:55
